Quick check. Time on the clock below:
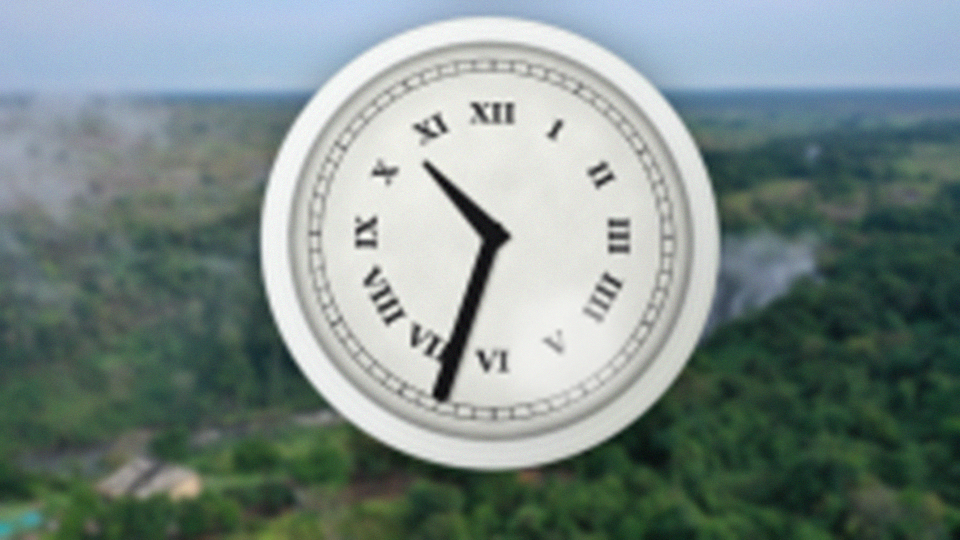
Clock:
10:33
